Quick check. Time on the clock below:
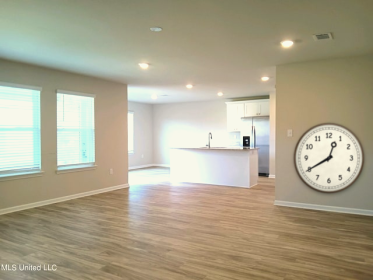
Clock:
12:40
